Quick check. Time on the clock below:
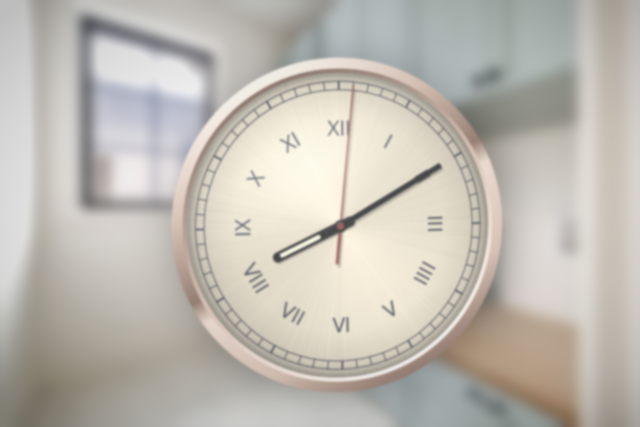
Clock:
8:10:01
